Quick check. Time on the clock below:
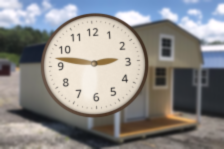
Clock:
2:47
